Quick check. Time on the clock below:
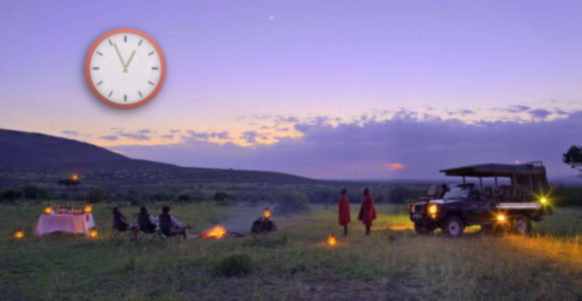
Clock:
12:56
